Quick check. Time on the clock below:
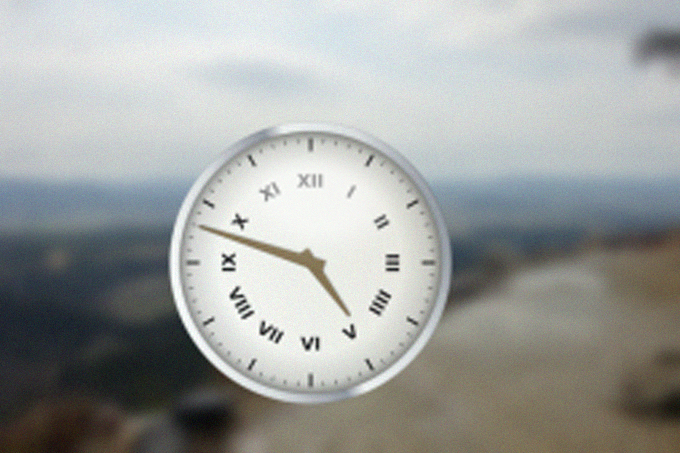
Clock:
4:48
